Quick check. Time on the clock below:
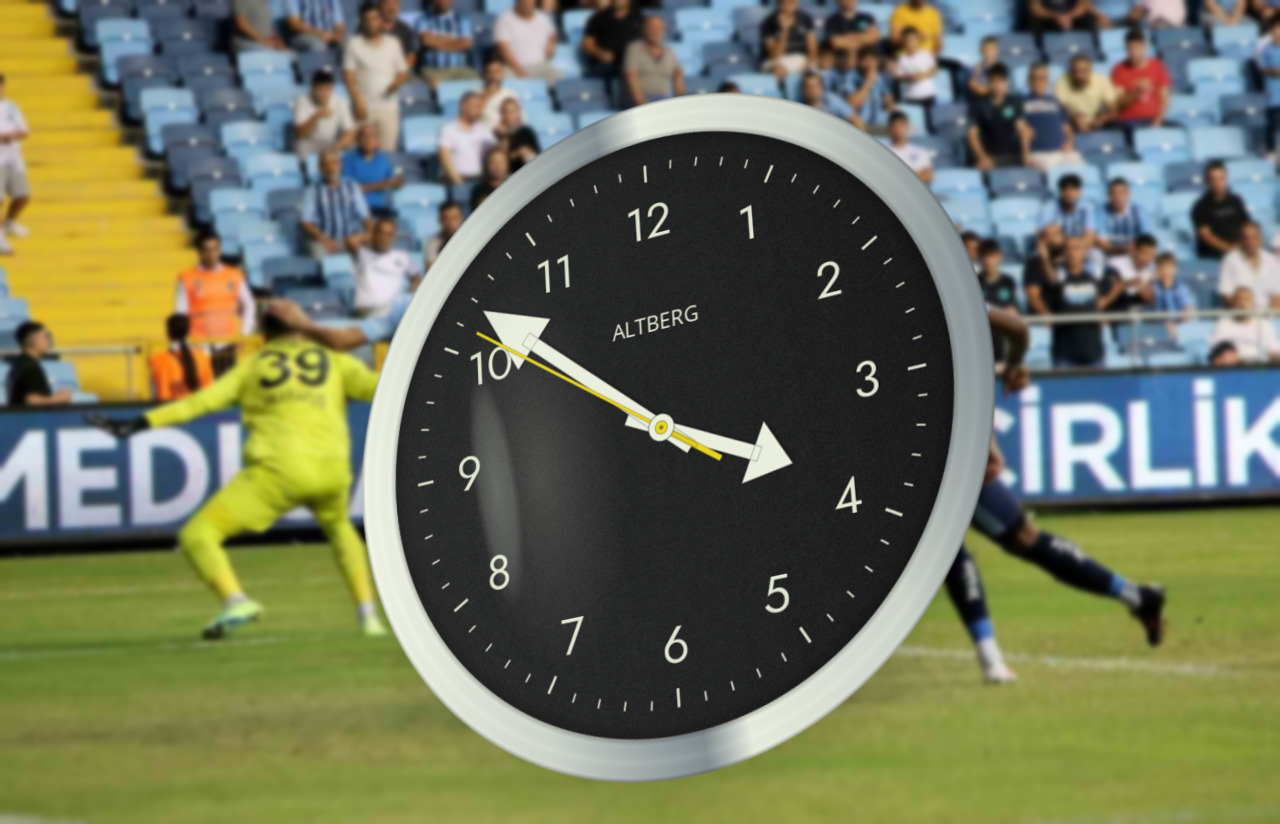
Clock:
3:51:51
